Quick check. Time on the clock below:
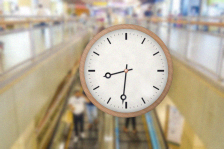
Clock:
8:31
